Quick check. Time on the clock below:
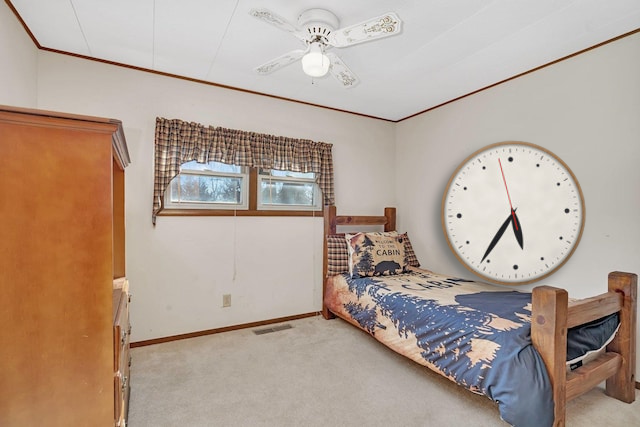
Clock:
5:35:58
